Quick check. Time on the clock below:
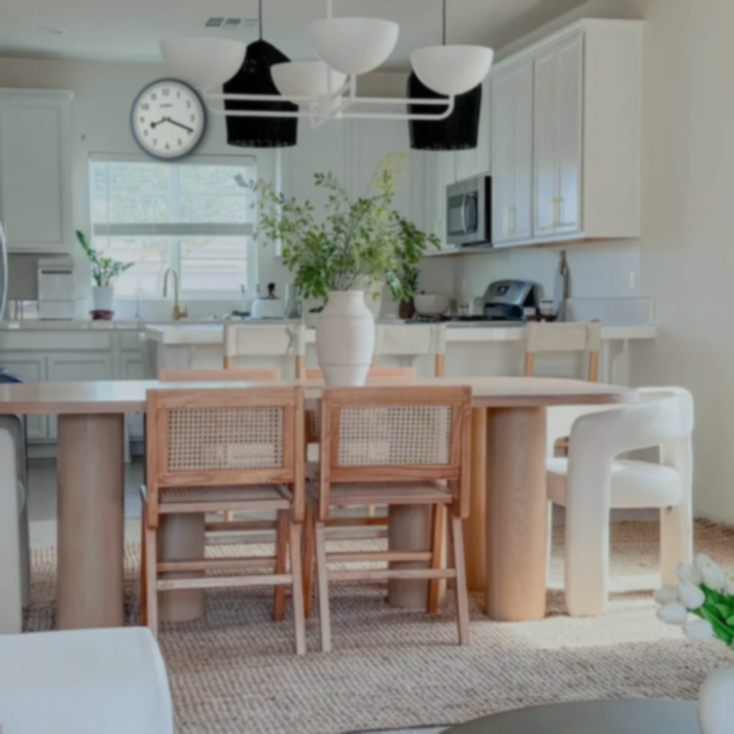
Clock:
8:19
